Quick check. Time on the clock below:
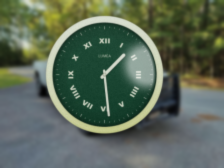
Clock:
1:29
